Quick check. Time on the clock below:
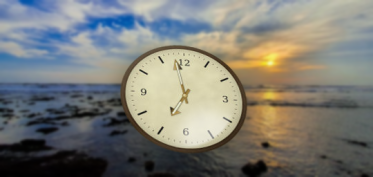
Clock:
6:58
